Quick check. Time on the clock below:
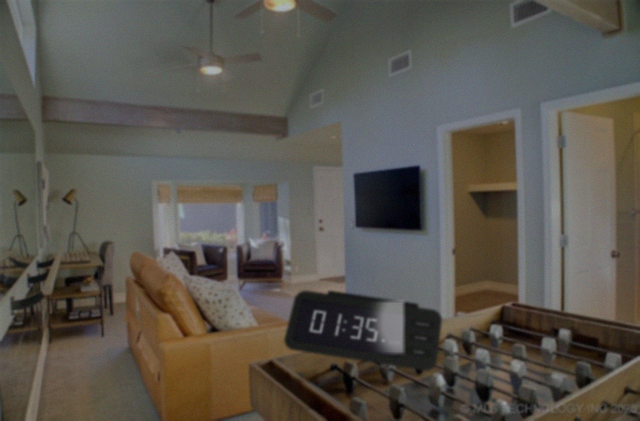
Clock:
1:35
